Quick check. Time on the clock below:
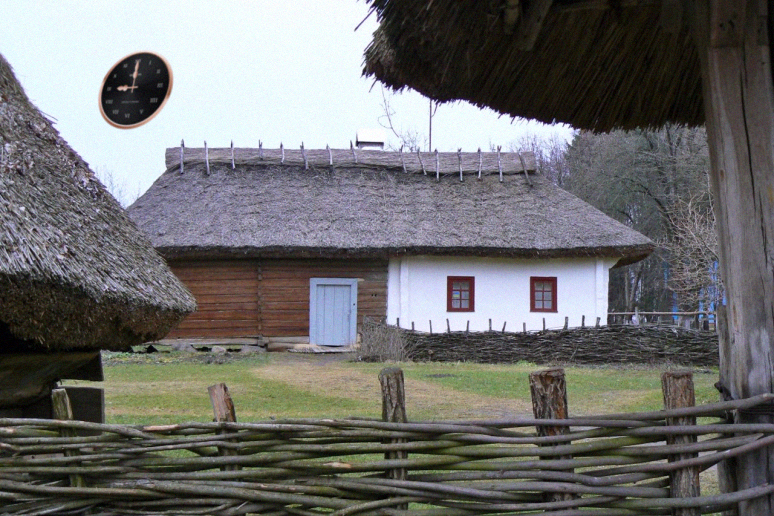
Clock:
9:00
